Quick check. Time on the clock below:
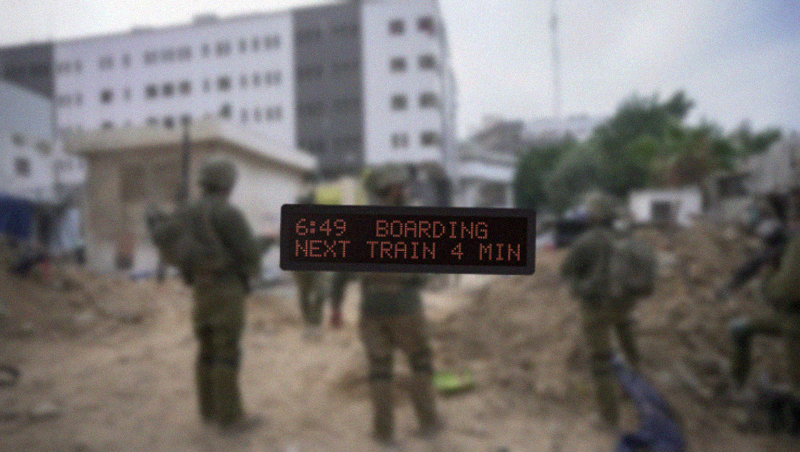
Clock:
6:49
